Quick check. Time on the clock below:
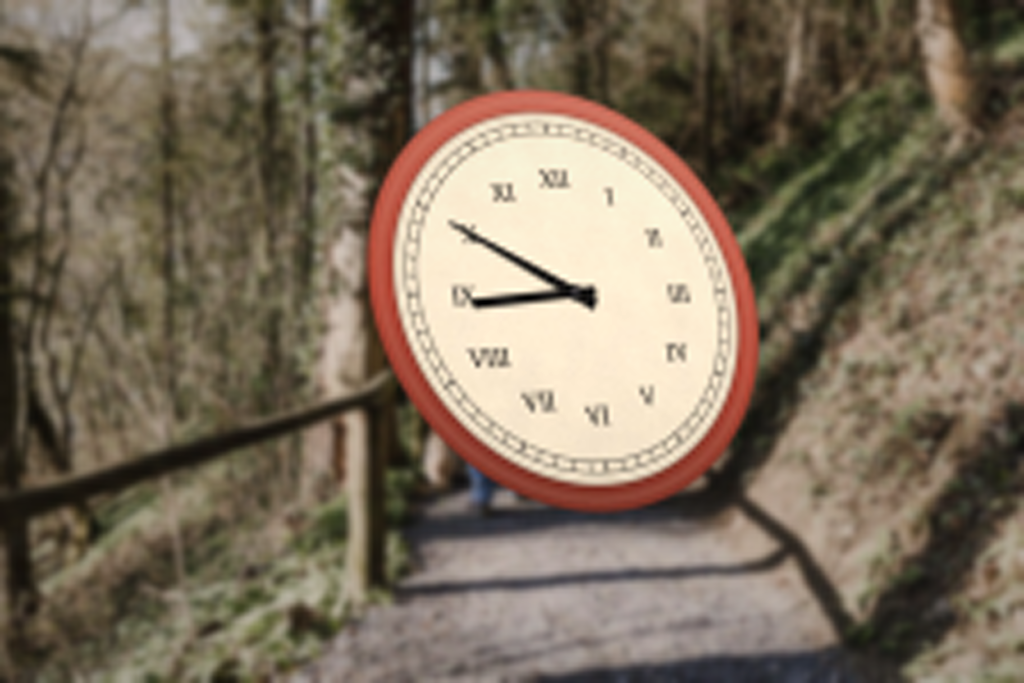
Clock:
8:50
